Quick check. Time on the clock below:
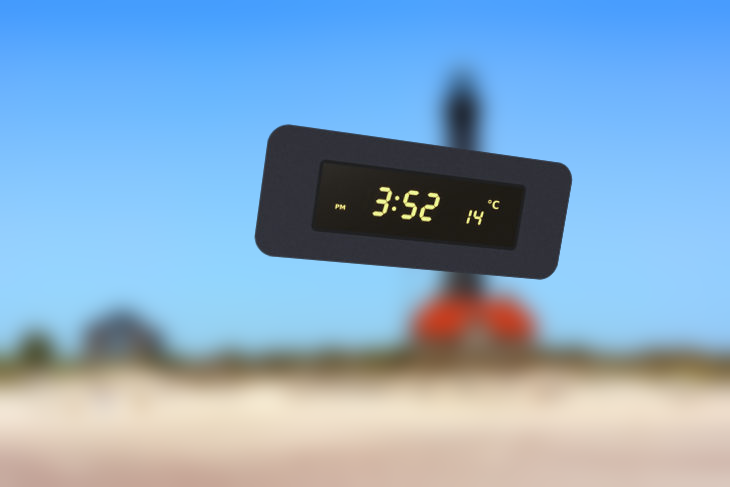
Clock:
3:52
